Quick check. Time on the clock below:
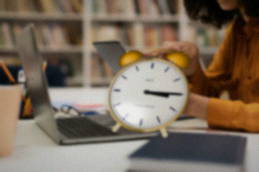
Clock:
3:15
